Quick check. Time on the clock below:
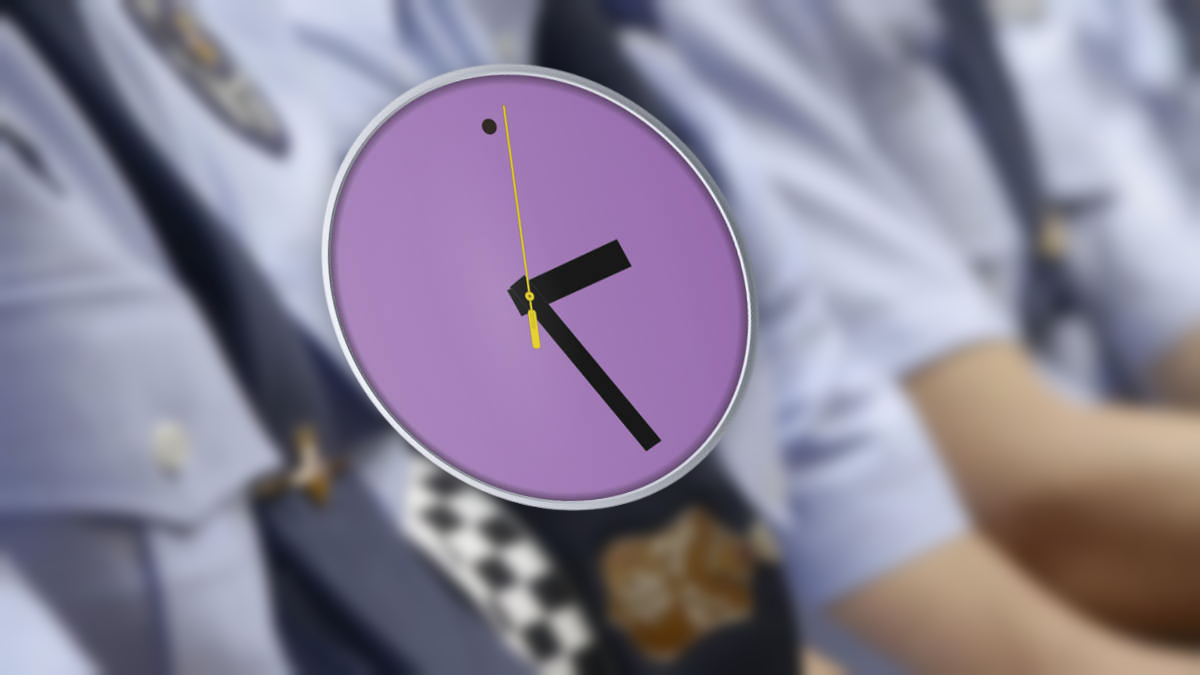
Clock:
2:25:01
